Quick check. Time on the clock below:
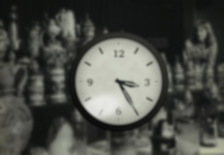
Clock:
3:25
